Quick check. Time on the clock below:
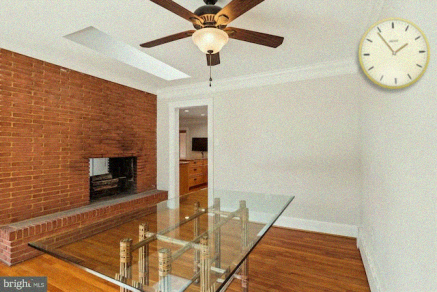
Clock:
1:54
